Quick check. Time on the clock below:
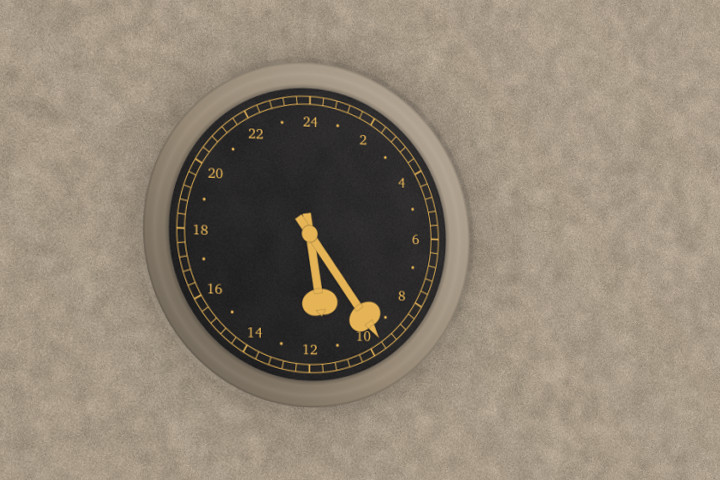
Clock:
11:24
